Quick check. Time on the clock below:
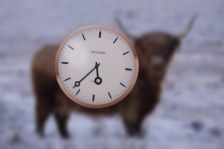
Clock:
5:37
